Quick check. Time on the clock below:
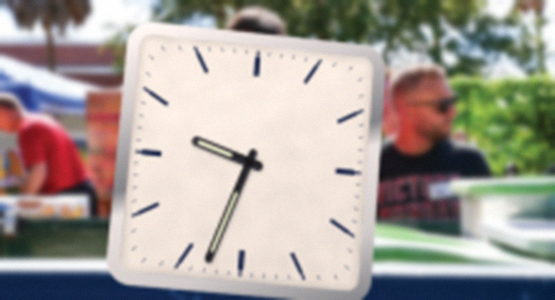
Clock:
9:33
